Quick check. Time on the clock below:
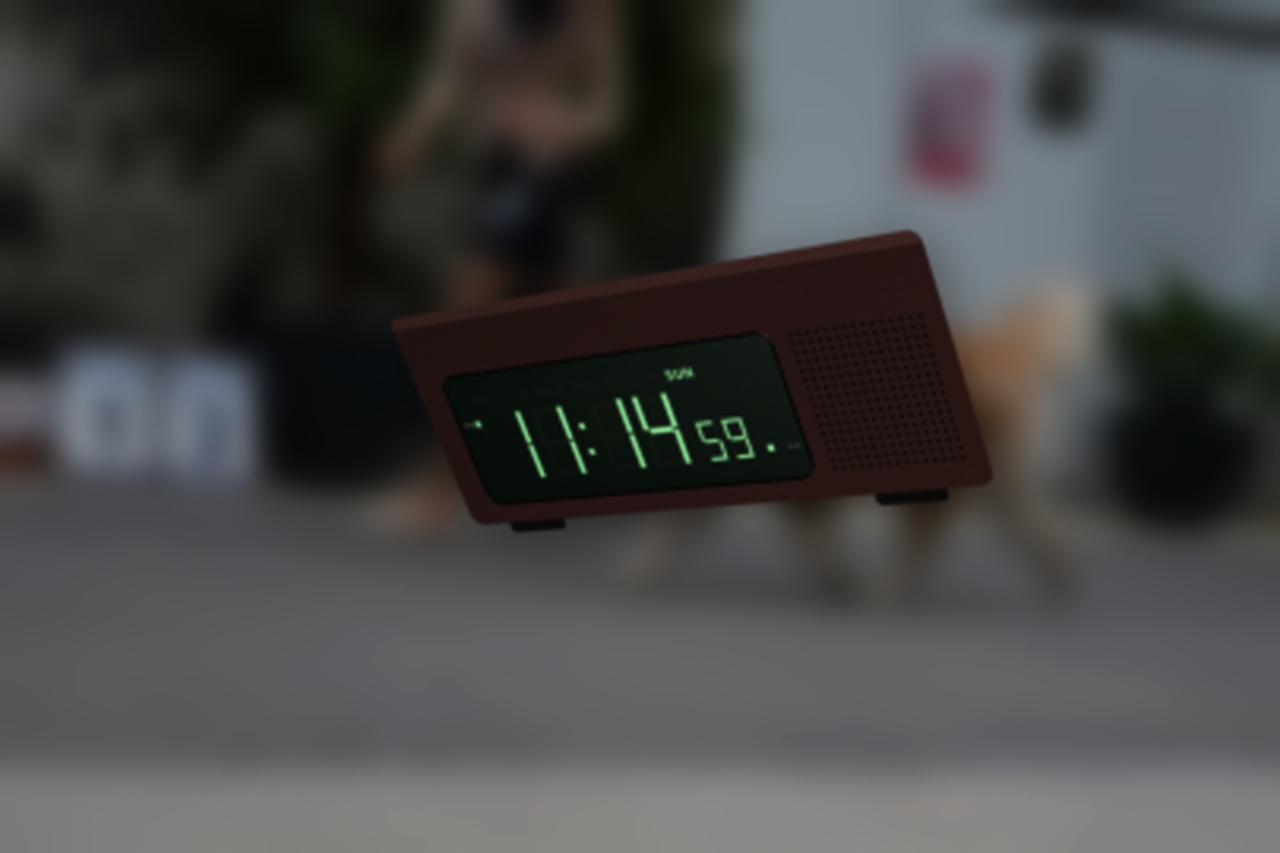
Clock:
11:14:59
